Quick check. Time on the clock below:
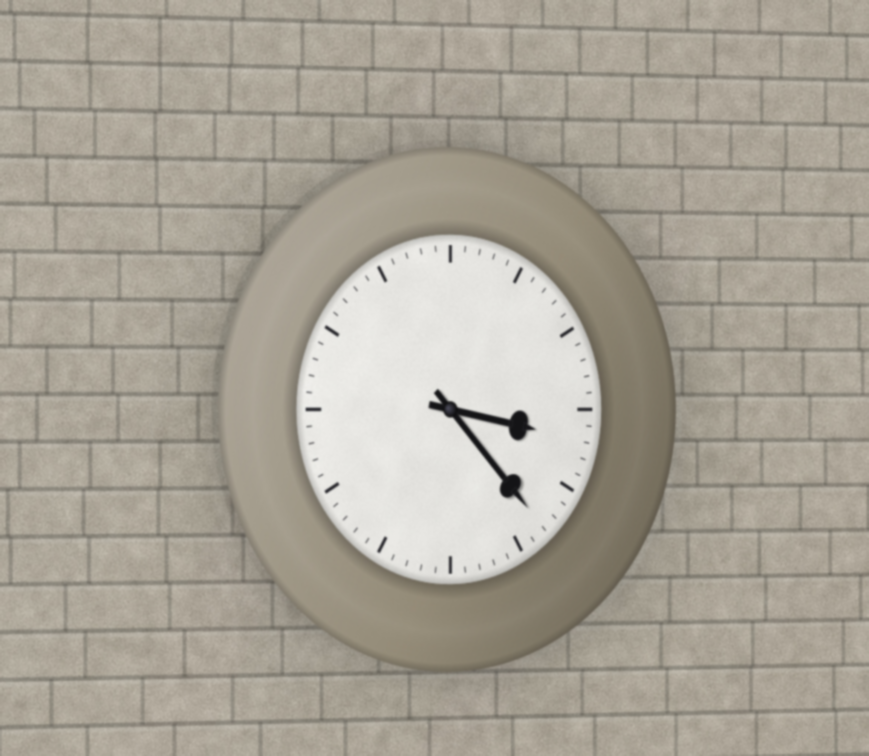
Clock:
3:23
